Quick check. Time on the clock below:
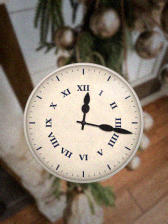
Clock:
12:17
